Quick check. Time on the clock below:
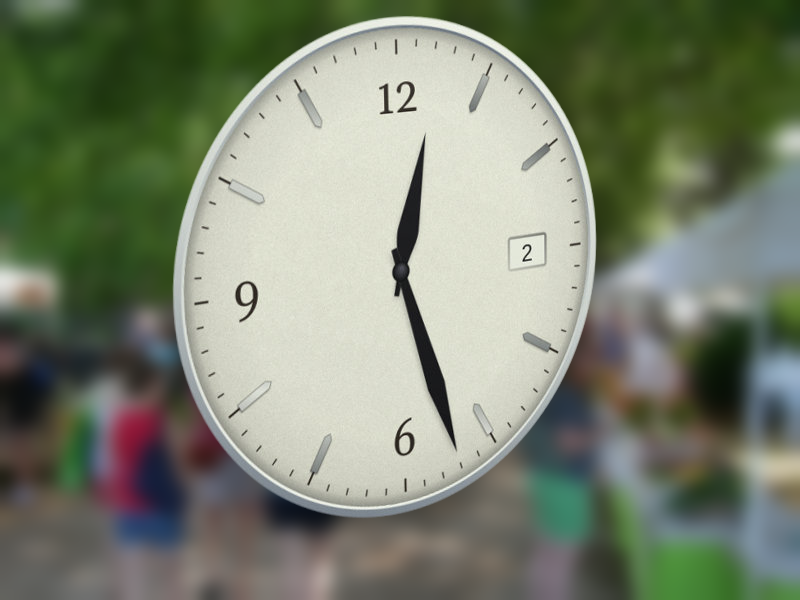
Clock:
12:27
